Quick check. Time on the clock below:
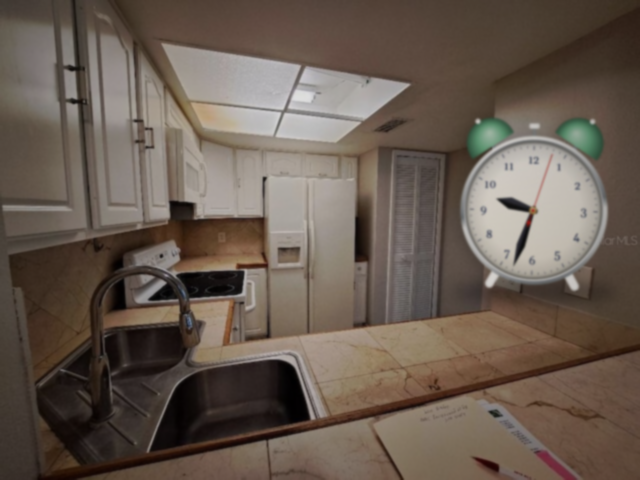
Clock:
9:33:03
